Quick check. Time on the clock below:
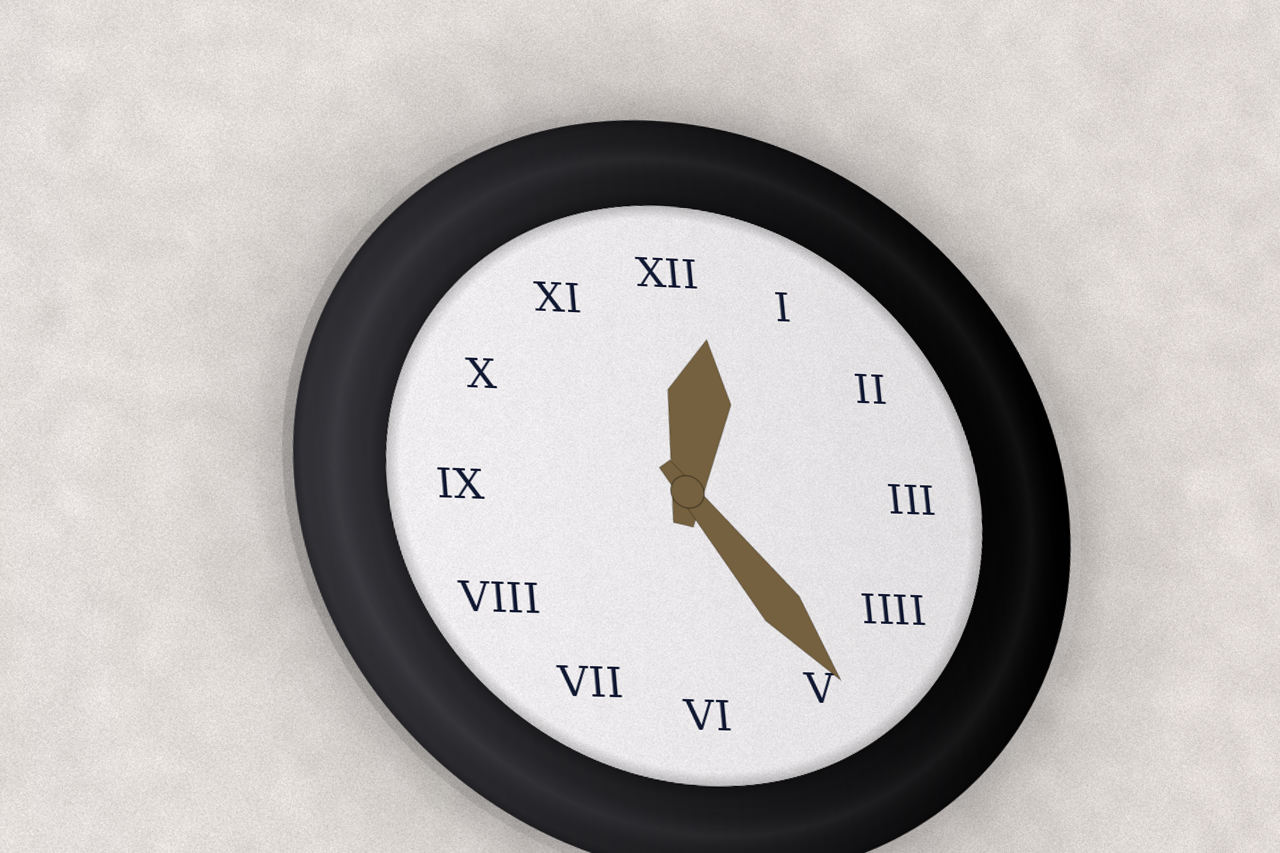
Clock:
12:24
